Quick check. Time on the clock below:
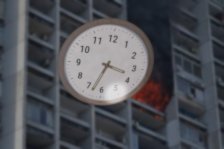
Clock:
3:33
